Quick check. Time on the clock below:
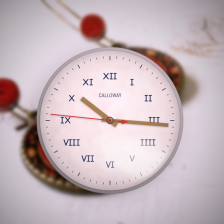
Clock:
10:15:46
